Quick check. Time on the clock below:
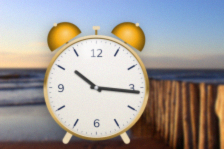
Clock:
10:16
